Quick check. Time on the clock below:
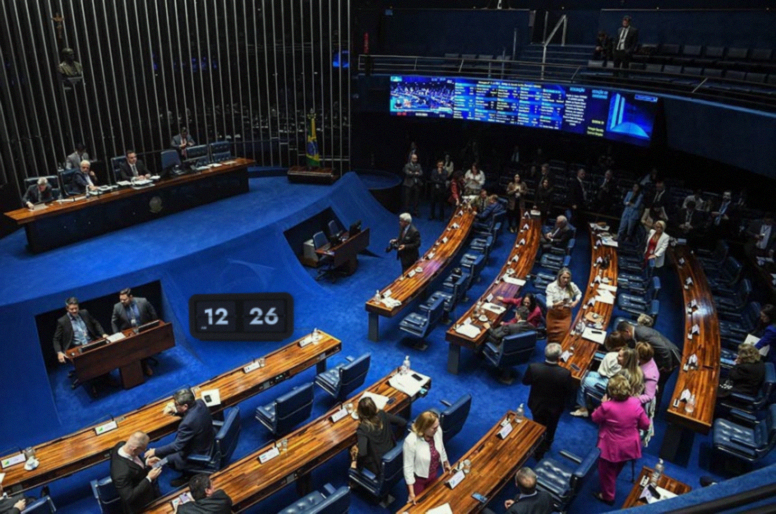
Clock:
12:26
